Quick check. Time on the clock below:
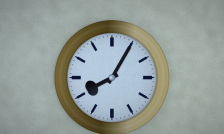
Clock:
8:05
